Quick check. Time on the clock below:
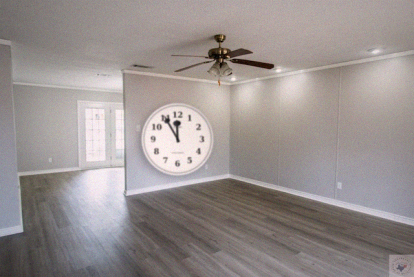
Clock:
11:55
